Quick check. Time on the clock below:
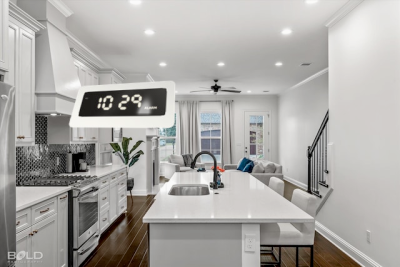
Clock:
10:29
